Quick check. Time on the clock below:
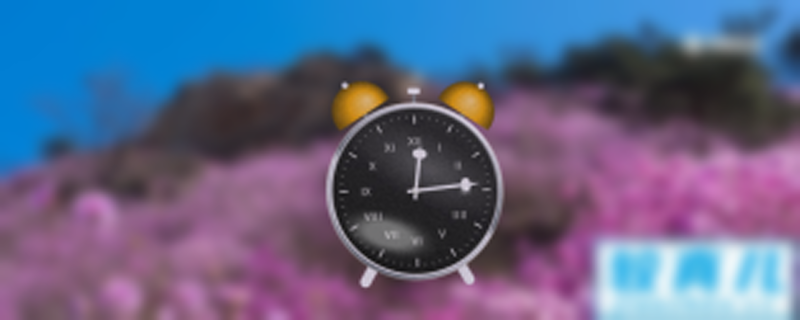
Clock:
12:14
